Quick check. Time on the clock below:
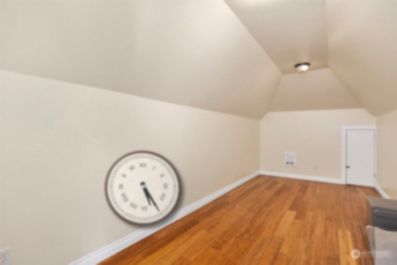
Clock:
5:25
